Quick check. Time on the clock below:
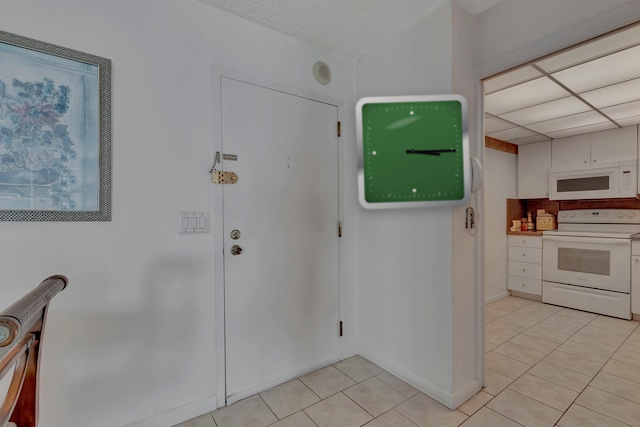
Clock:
3:15
